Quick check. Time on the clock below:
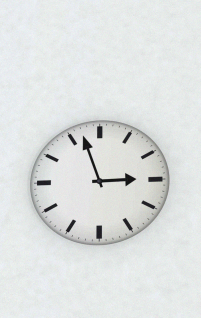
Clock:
2:57
